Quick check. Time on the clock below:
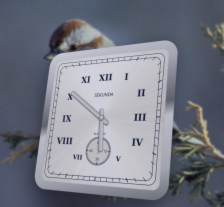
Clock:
5:51
